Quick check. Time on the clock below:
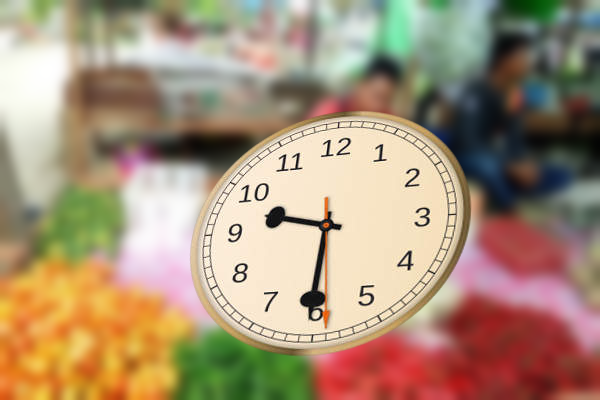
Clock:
9:30:29
